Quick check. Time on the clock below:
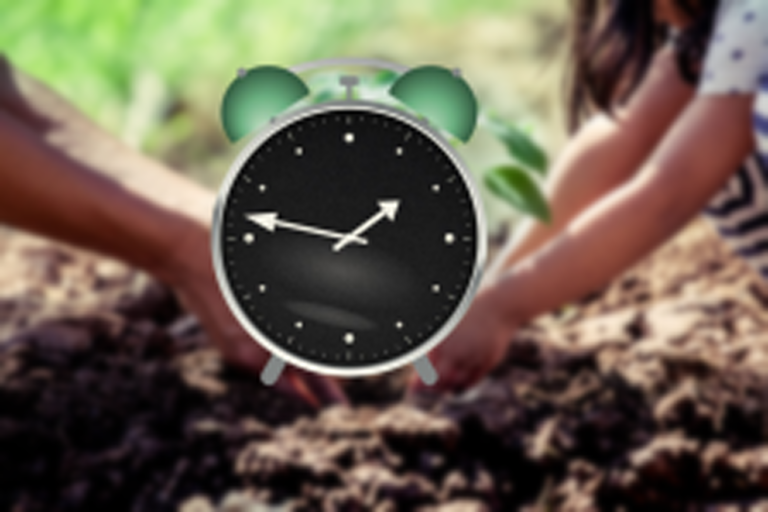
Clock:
1:47
